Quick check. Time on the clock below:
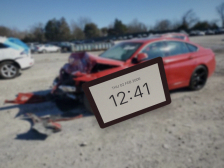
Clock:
12:41
